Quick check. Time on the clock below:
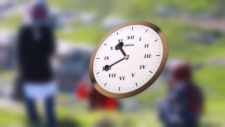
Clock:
10:40
